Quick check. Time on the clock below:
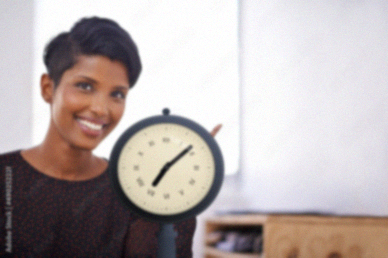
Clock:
7:08
